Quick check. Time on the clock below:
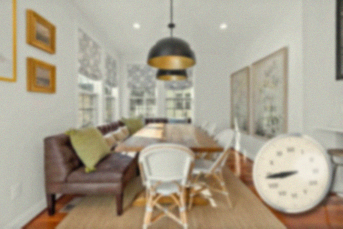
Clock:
8:44
